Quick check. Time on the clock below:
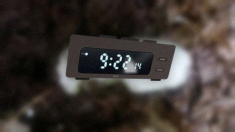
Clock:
9:22:14
